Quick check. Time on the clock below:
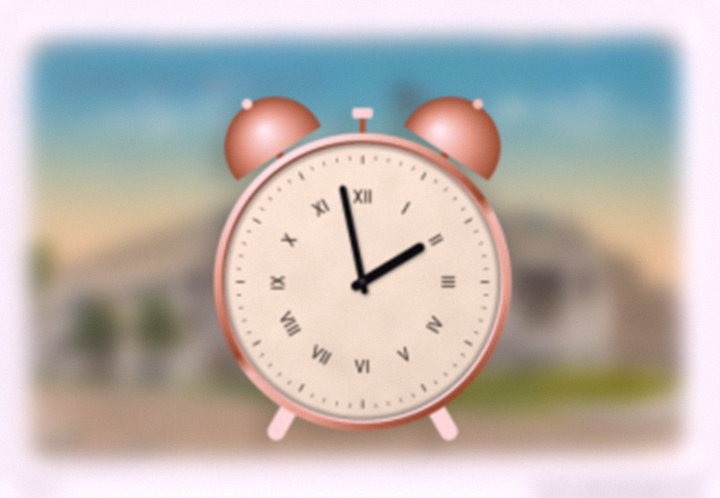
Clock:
1:58
